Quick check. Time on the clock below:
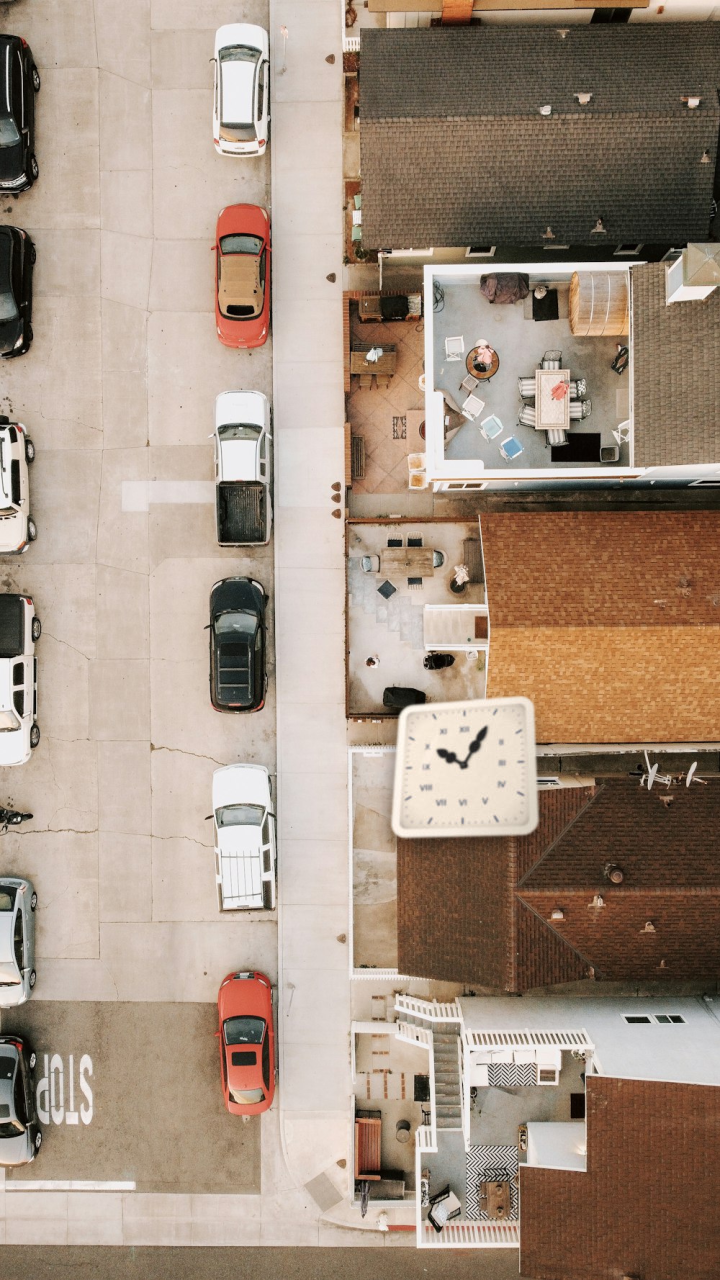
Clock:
10:05
